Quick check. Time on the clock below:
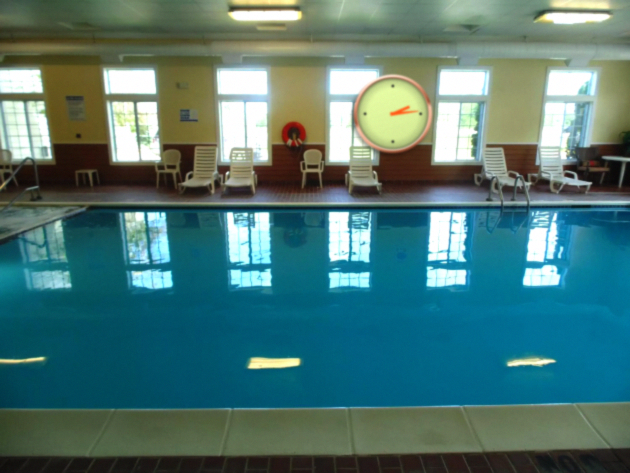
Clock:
2:14
